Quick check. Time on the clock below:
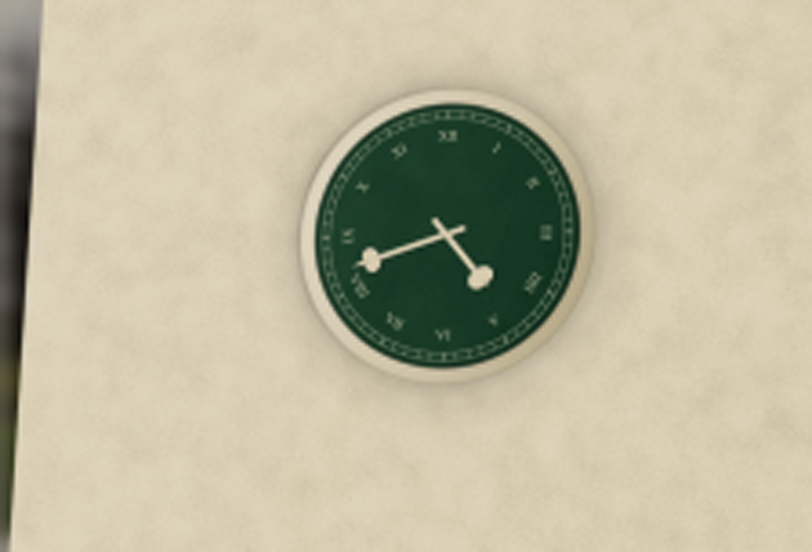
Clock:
4:42
